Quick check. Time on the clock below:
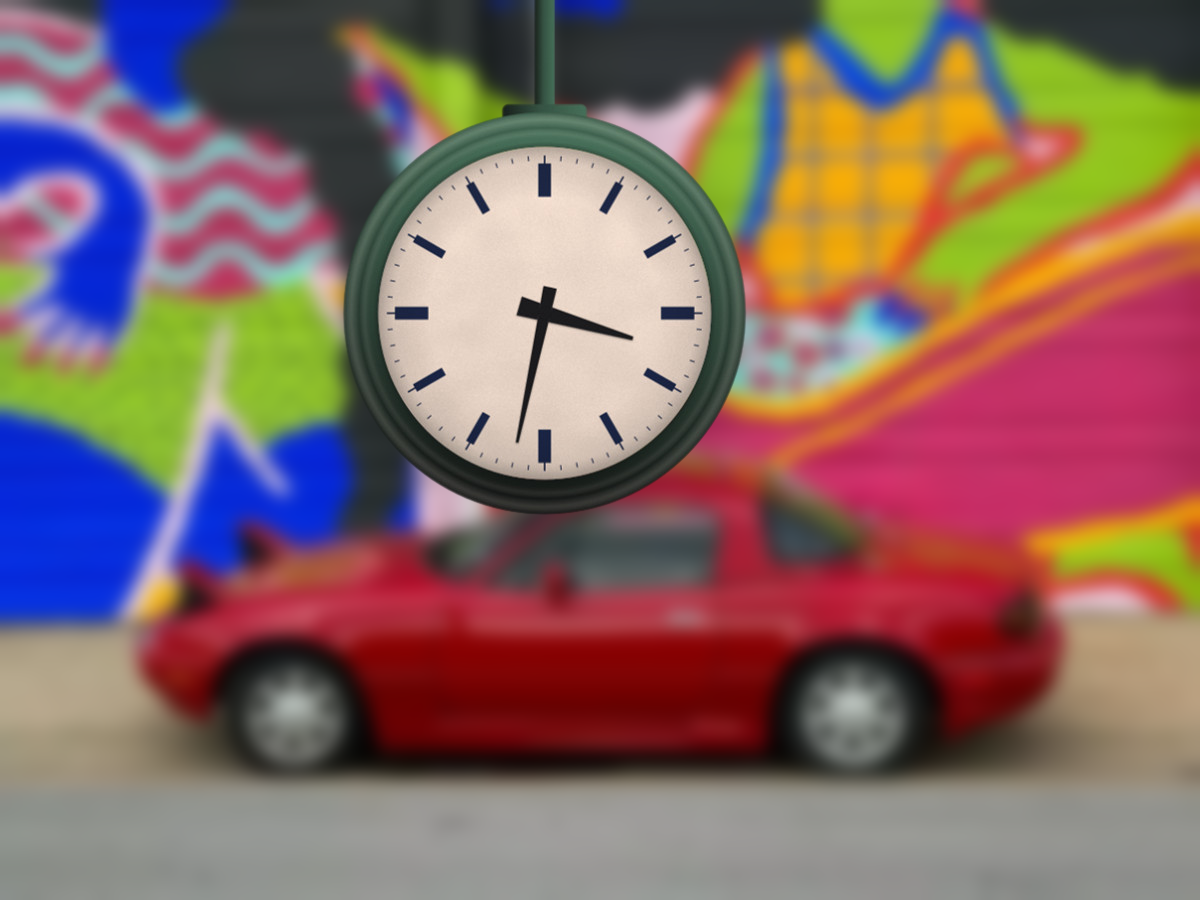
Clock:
3:32
